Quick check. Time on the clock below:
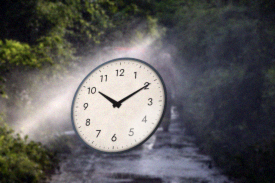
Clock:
10:10
